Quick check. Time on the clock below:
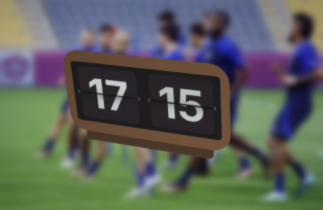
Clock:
17:15
